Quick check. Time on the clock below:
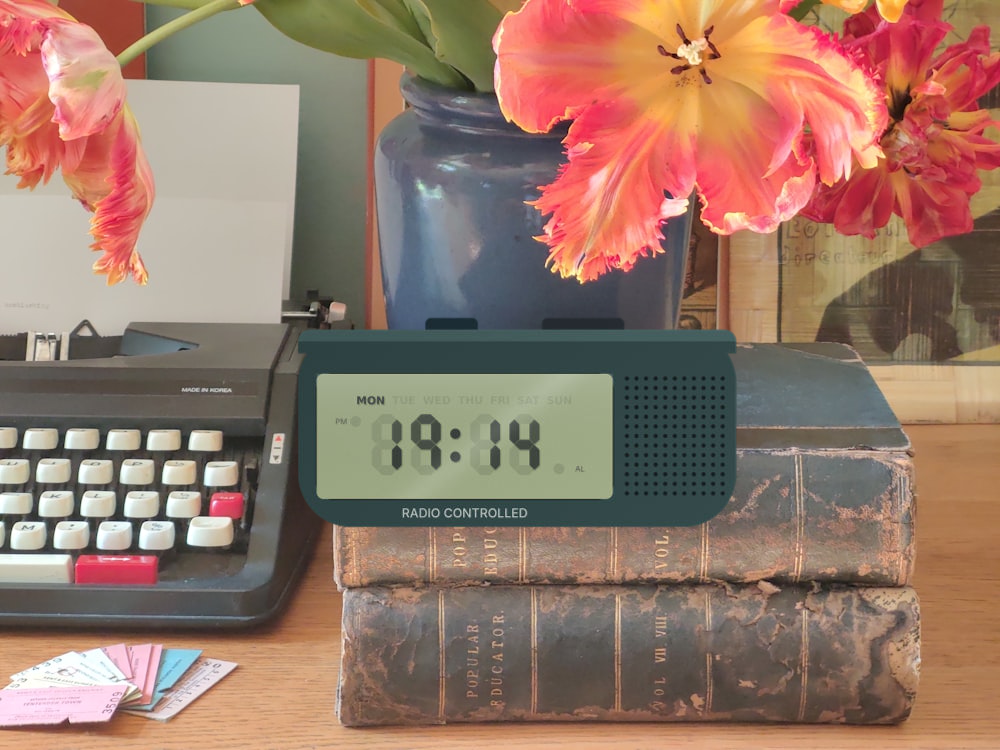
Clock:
19:14
